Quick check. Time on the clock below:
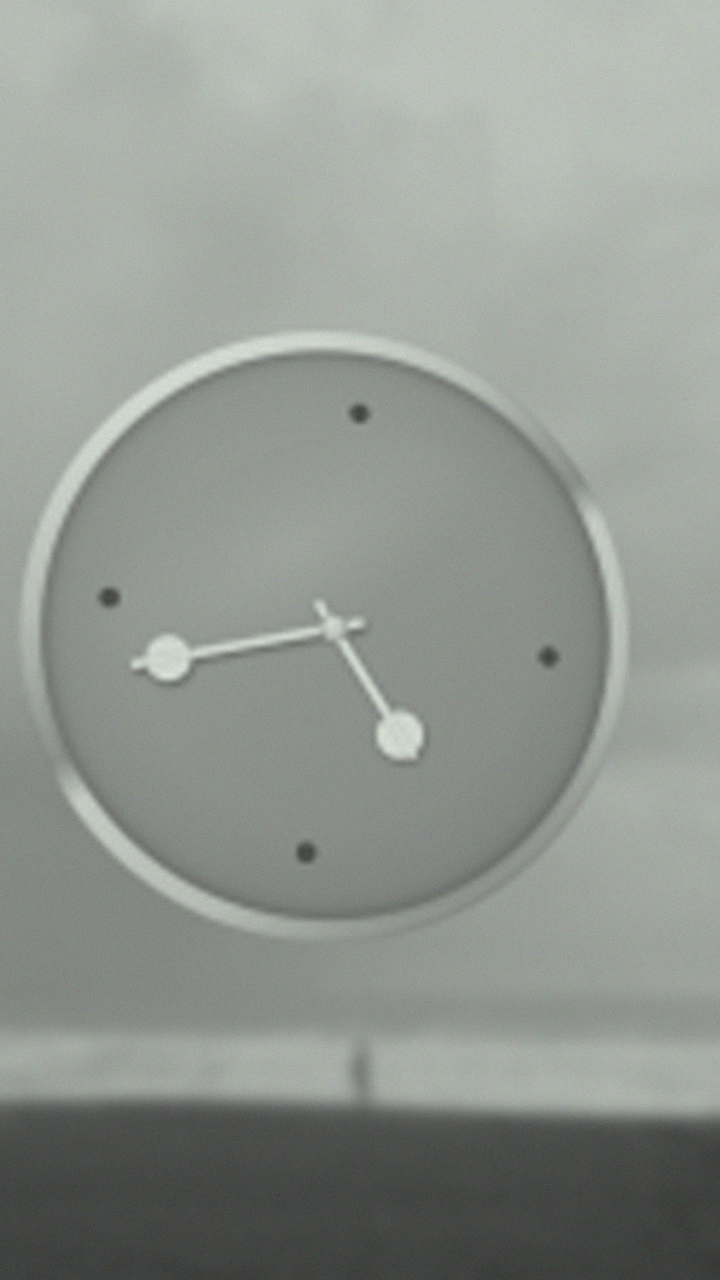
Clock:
4:42
